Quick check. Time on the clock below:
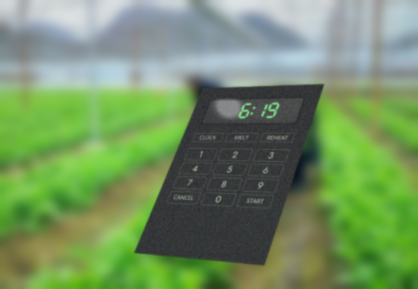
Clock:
6:19
